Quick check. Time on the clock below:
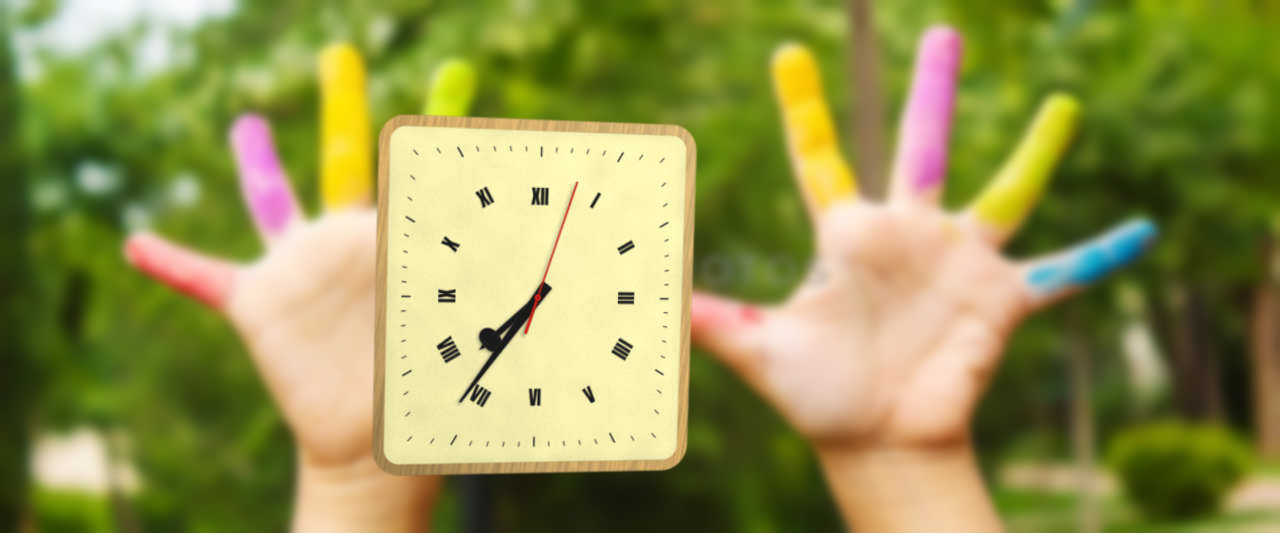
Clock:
7:36:03
